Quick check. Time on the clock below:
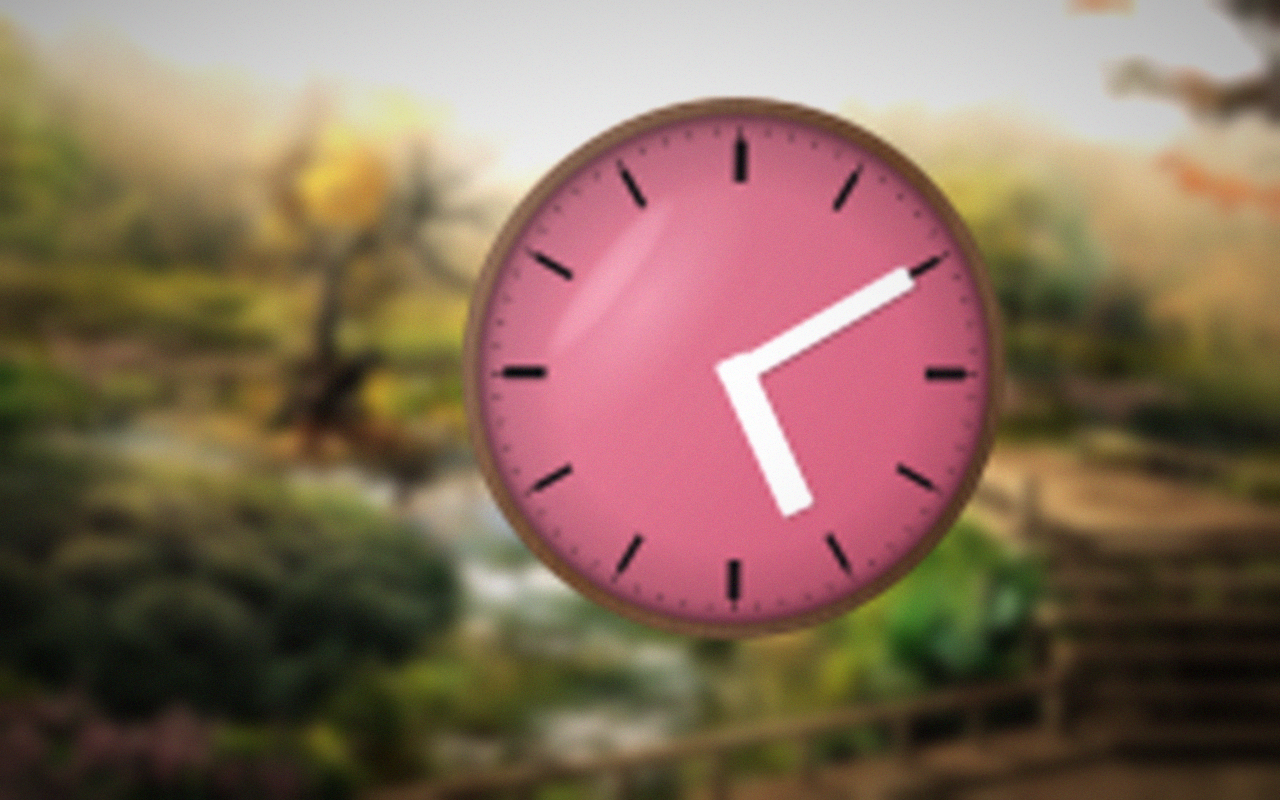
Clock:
5:10
